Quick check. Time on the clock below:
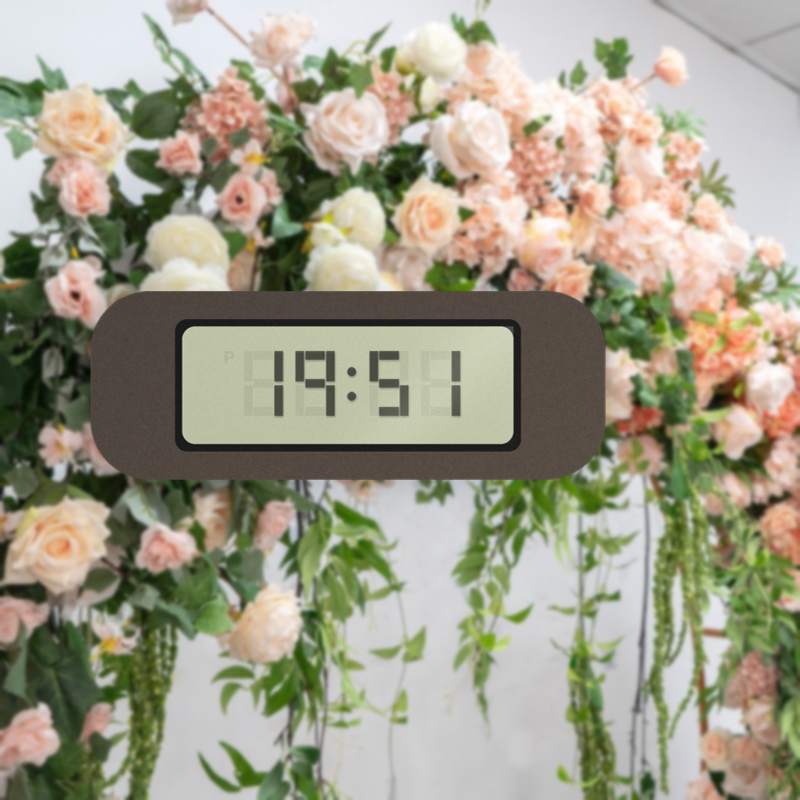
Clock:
19:51
